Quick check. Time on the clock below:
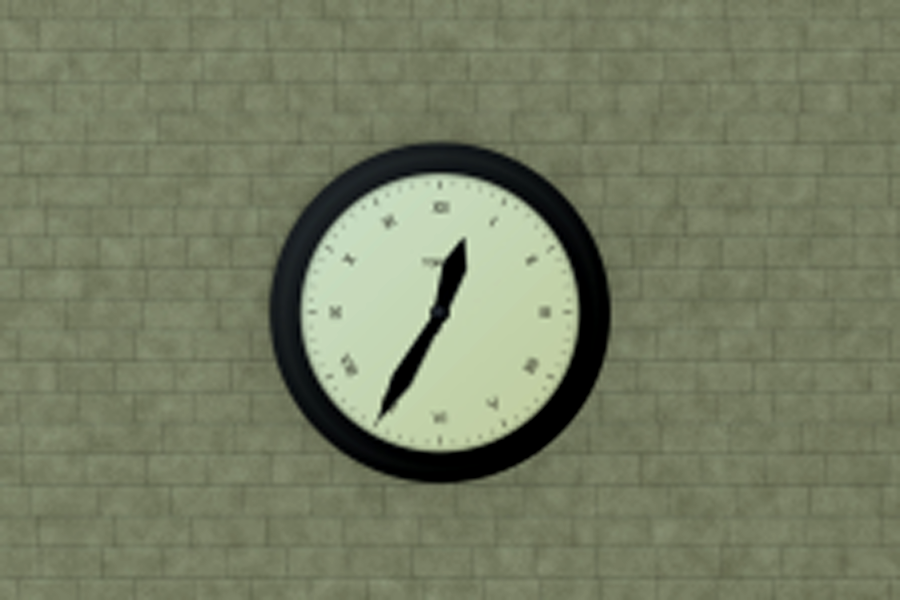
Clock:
12:35
